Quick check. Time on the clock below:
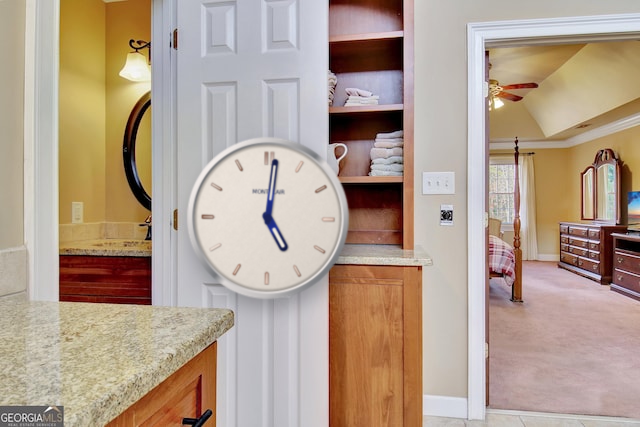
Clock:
5:01
